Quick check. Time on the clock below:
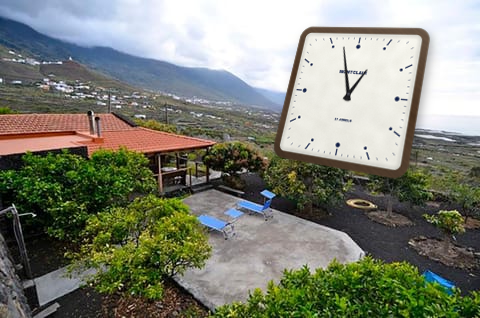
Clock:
12:57
